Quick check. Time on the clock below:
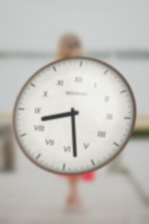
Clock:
8:28
